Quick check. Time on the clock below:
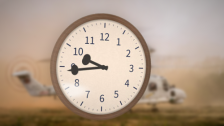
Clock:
9:44
